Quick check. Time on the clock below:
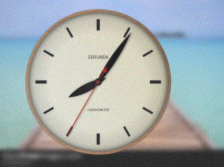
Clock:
8:05:35
